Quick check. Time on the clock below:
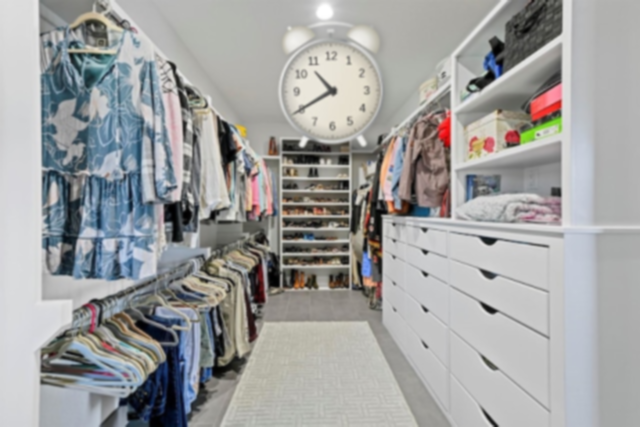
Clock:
10:40
